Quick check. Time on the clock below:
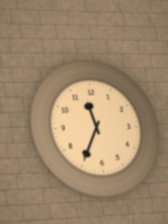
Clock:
11:35
